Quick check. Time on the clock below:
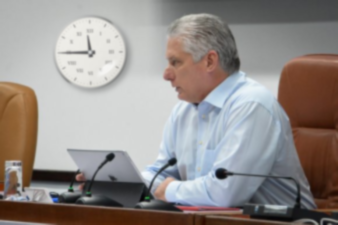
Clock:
11:45
